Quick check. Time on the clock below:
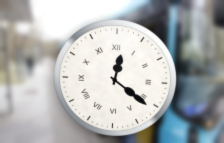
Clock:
12:21
